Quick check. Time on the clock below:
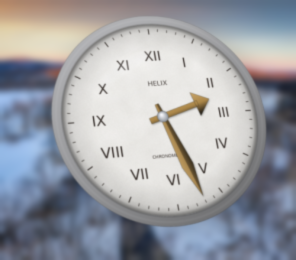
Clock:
2:27
